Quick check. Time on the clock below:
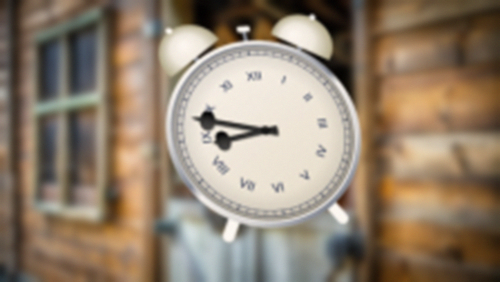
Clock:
8:48
